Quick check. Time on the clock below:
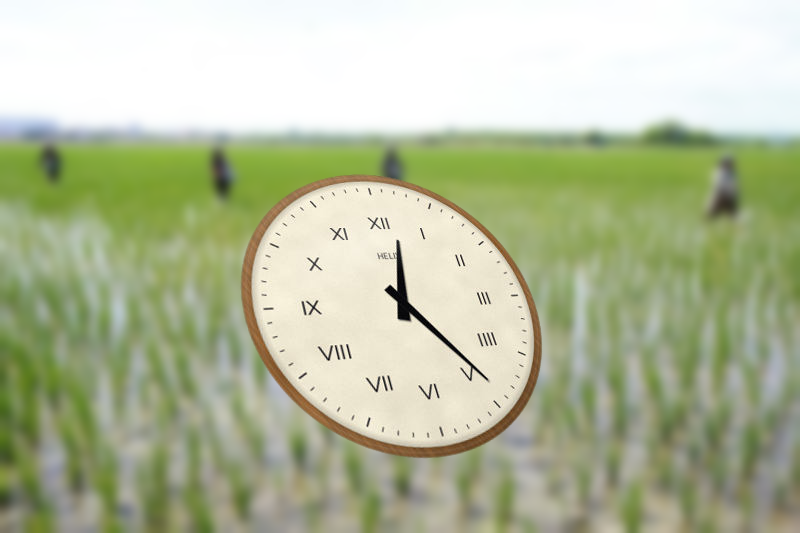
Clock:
12:24
